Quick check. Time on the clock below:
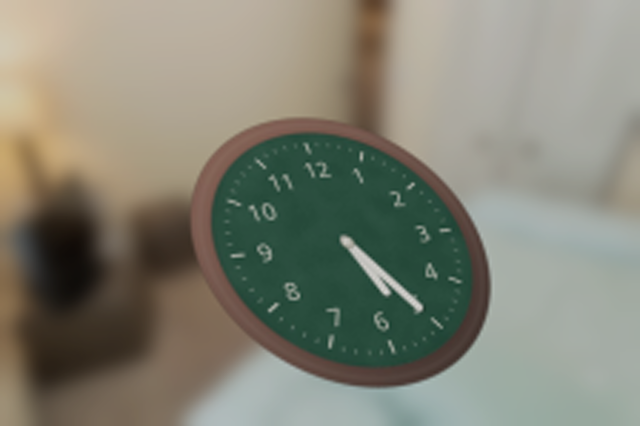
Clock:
5:25
